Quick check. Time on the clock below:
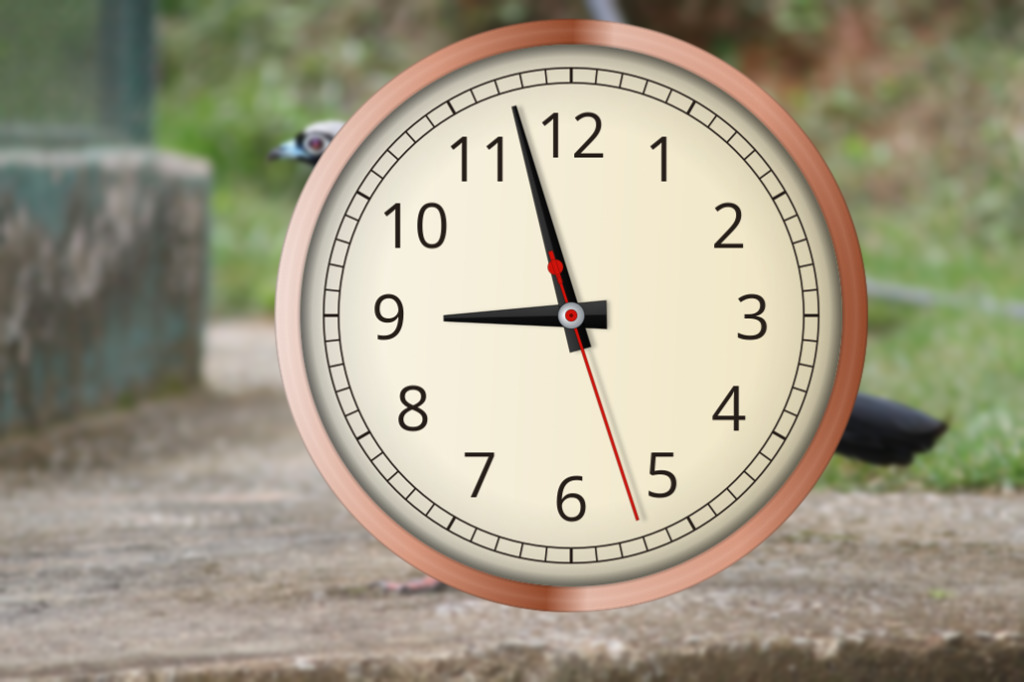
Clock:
8:57:27
